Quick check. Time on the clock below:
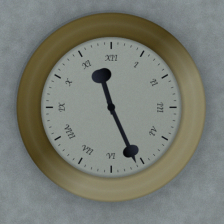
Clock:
11:26
